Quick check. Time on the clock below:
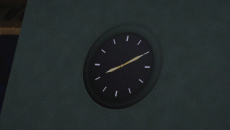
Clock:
8:10
